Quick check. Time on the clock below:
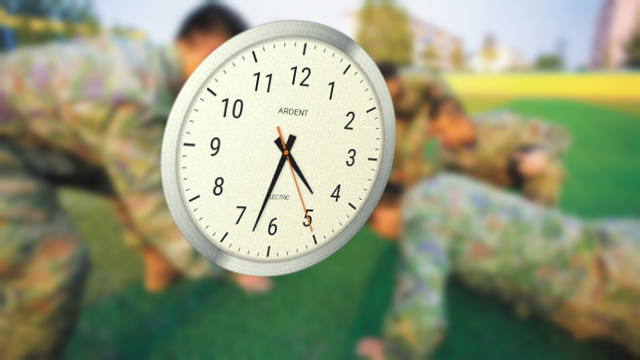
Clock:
4:32:25
